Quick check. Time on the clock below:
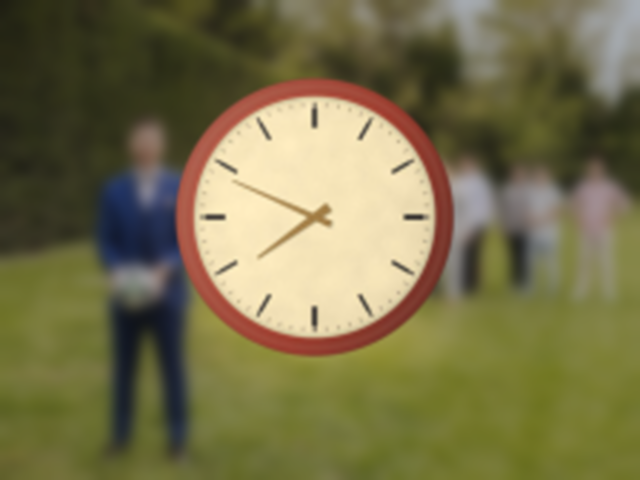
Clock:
7:49
